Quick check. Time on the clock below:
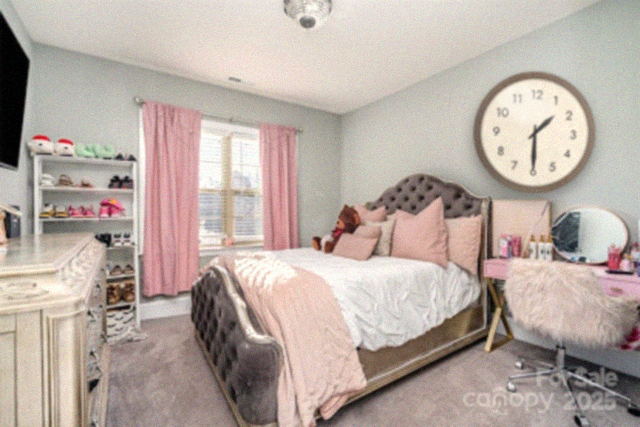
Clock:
1:30
